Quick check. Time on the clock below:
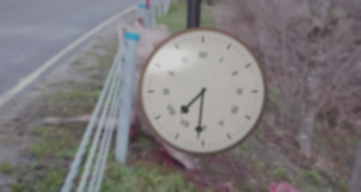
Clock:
7:31
